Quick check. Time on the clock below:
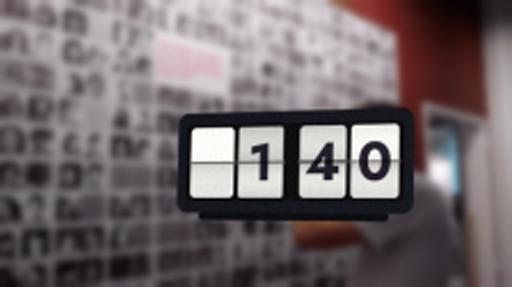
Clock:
1:40
